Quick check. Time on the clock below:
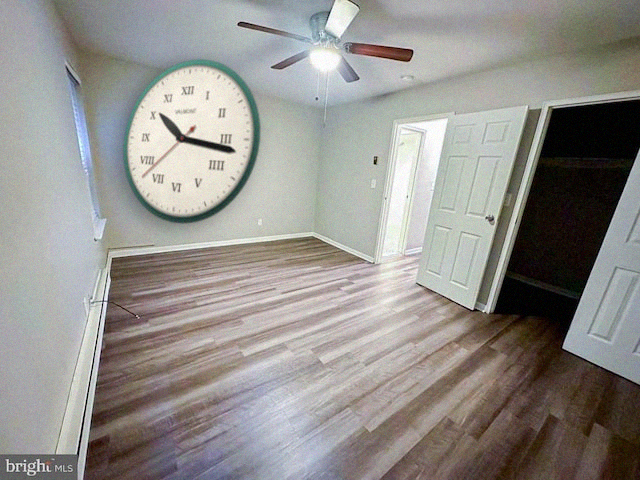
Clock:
10:16:38
